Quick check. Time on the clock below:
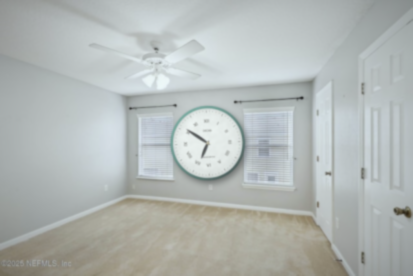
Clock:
6:51
